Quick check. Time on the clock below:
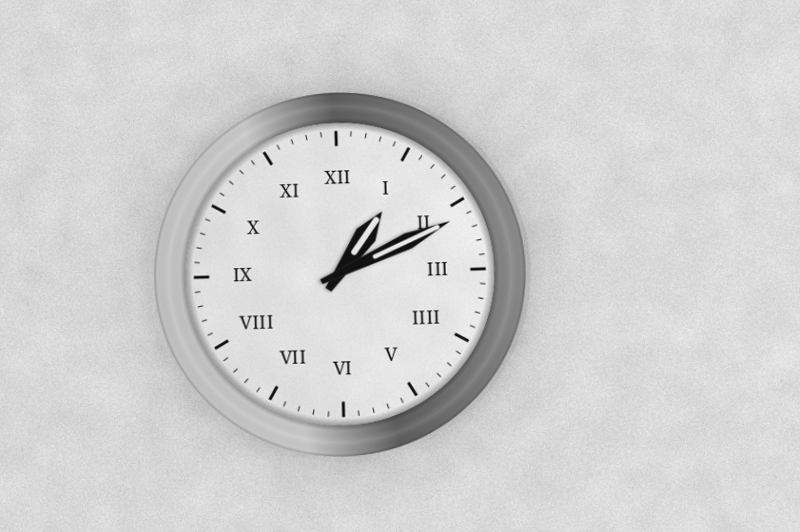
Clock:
1:11
